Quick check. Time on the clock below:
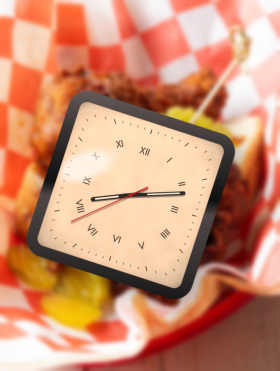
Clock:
8:11:38
